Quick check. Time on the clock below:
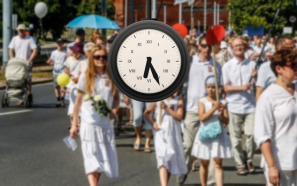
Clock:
6:26
